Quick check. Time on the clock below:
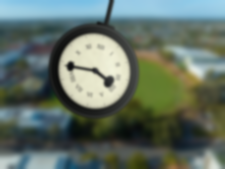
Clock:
3:44
